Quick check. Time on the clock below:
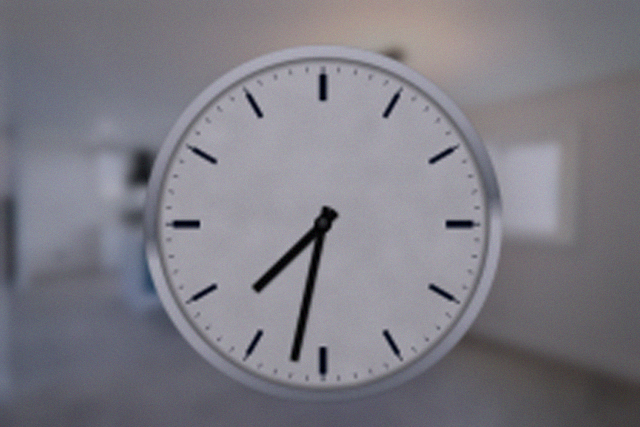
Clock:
7:32
